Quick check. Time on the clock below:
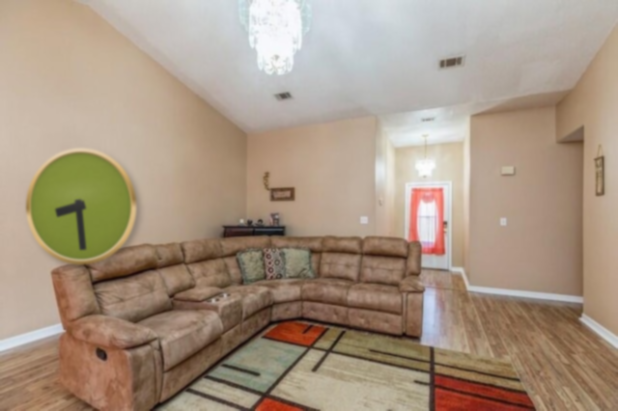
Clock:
8:29
